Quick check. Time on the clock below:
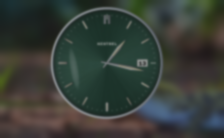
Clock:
1:17
